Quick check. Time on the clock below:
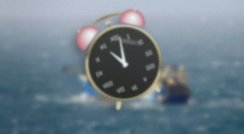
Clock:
11:02
